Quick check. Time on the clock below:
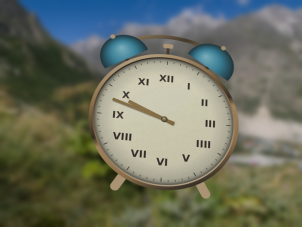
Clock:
9:48
